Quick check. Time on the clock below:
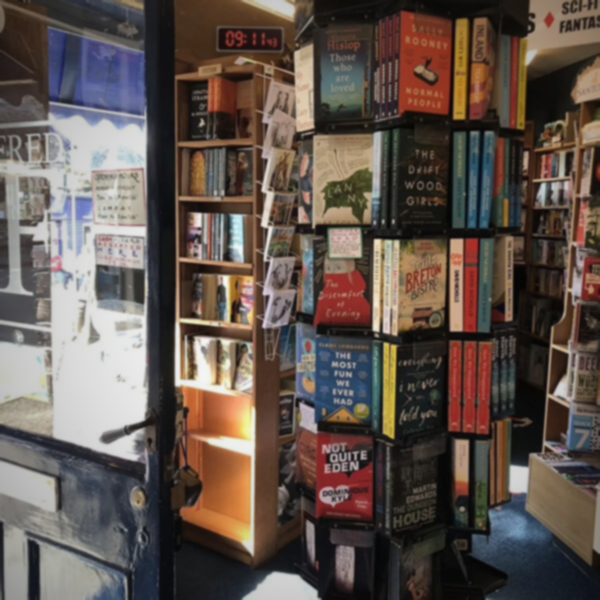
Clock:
9:11
